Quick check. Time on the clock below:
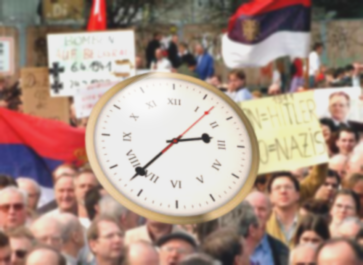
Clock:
2:37:07
